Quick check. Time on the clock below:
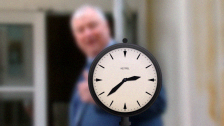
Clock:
2:38
